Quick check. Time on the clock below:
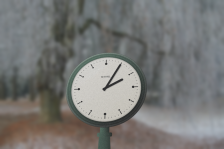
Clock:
2:05
